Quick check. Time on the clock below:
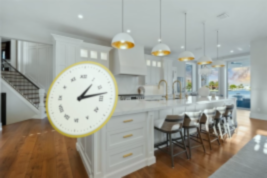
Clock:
1:13
